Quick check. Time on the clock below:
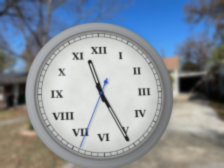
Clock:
11:25:34
